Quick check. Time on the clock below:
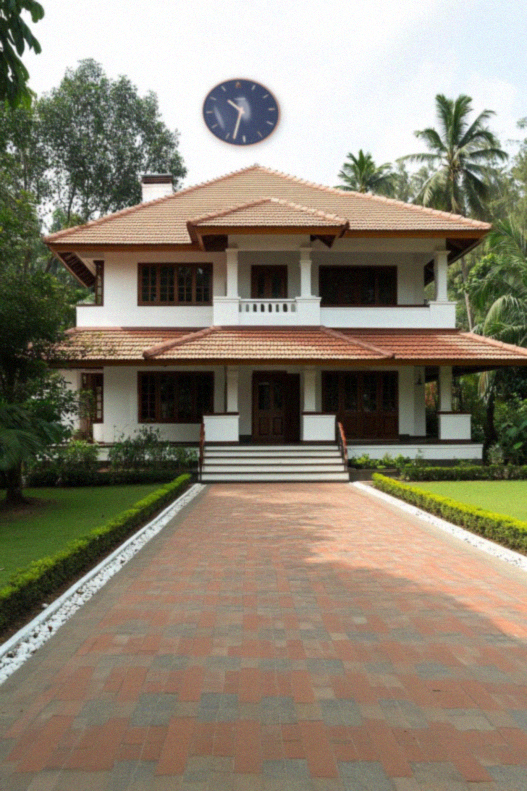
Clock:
10:33
